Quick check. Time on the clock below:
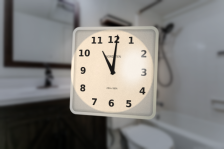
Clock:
11:01
